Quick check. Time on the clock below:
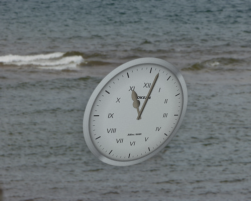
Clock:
11:02
